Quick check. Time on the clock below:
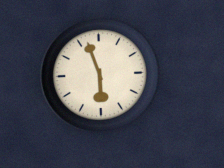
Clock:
5:57
